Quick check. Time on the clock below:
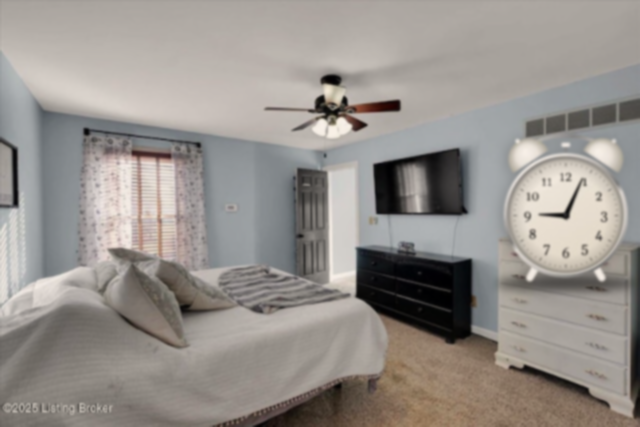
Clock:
9:04
